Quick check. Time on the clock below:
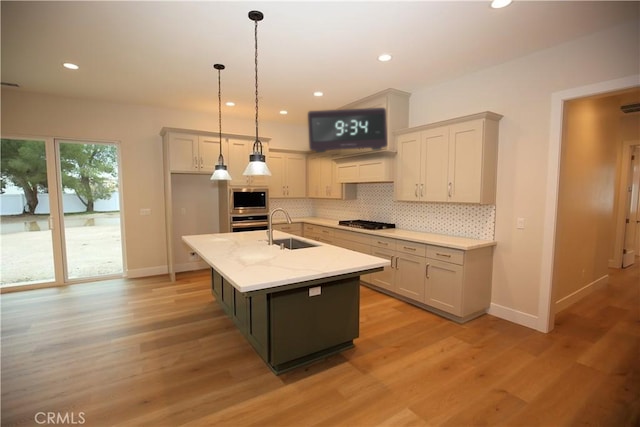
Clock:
9:34
